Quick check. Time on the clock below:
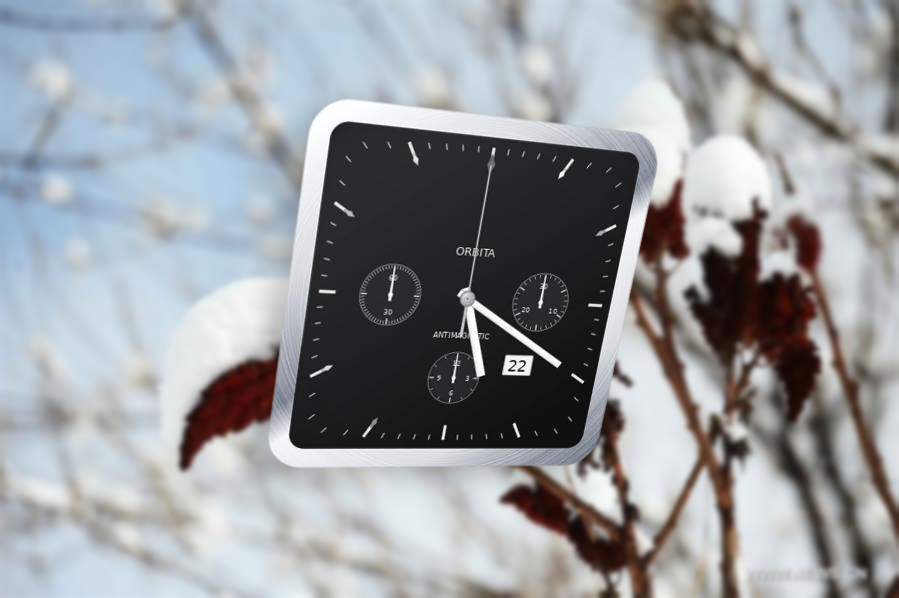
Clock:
5:20
